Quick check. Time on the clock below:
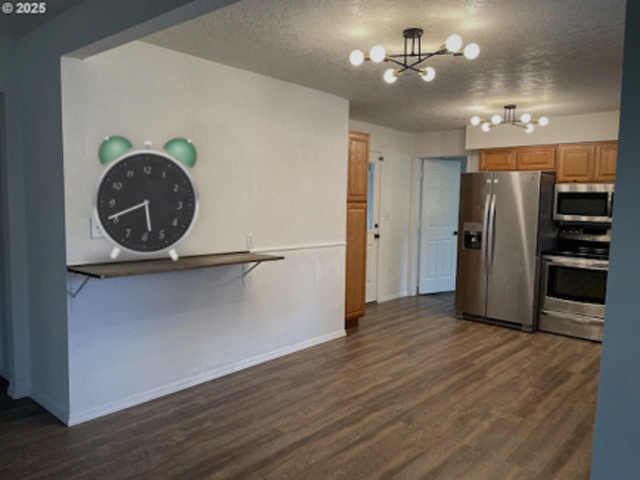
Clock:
5:41
